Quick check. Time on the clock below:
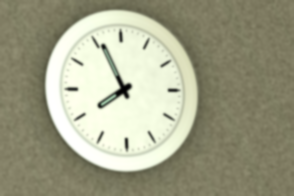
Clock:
7:56
